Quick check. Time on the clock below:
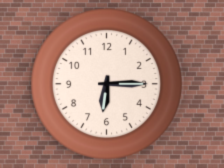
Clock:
6:15
